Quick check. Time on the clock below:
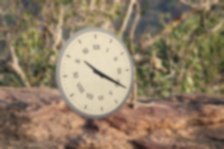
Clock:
10:20
